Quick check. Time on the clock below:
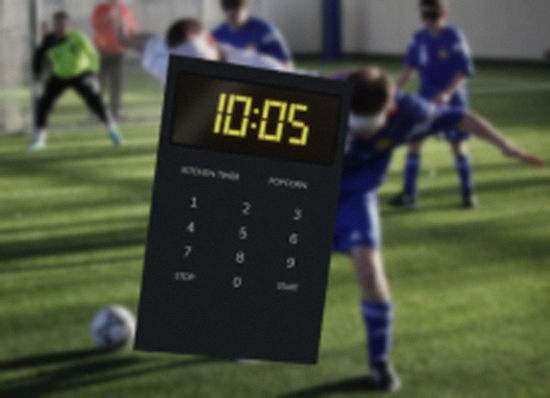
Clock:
10:05
